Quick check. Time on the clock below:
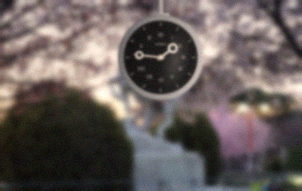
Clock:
1:46
